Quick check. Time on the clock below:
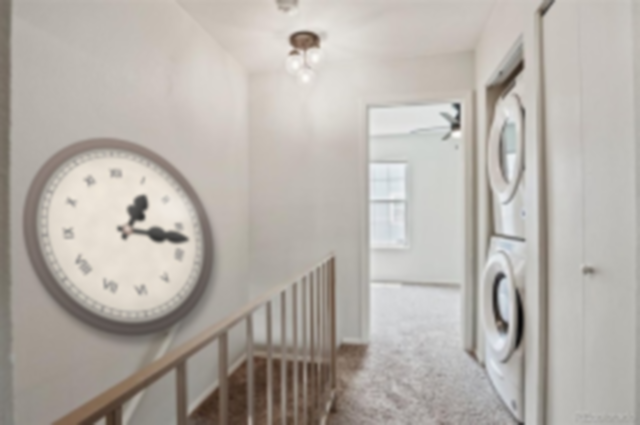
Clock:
1:17
